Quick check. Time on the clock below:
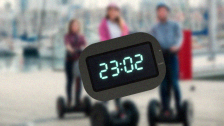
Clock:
23:02
